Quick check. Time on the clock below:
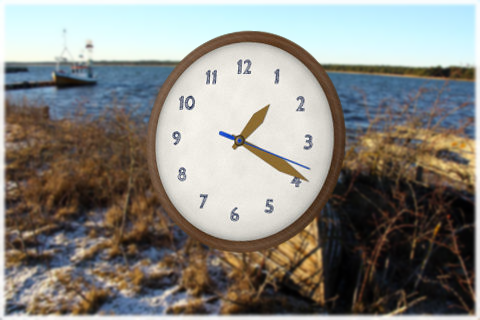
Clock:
1:19:18
